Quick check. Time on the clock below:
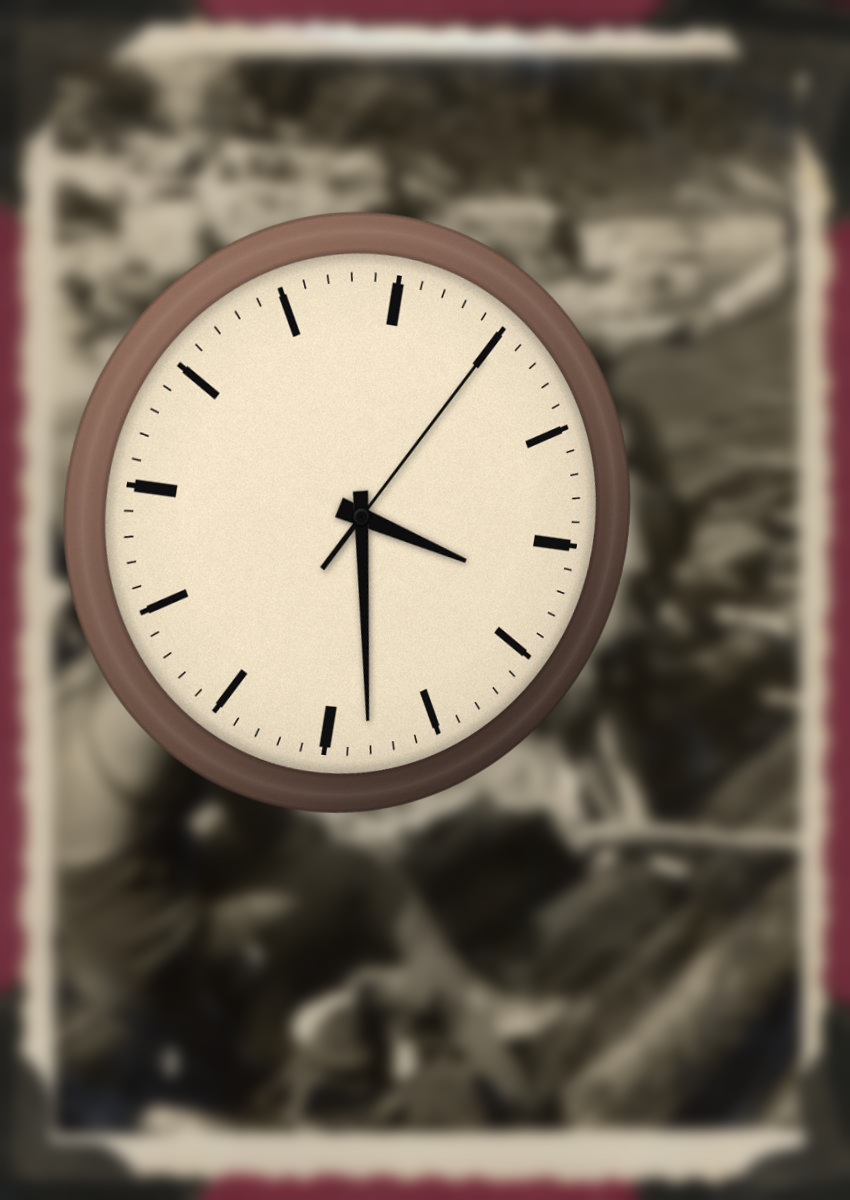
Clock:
3:28:05
